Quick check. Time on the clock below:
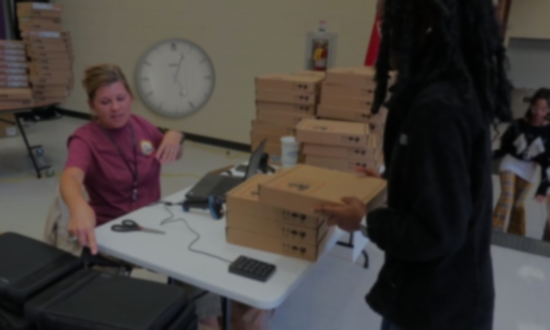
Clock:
5:03
